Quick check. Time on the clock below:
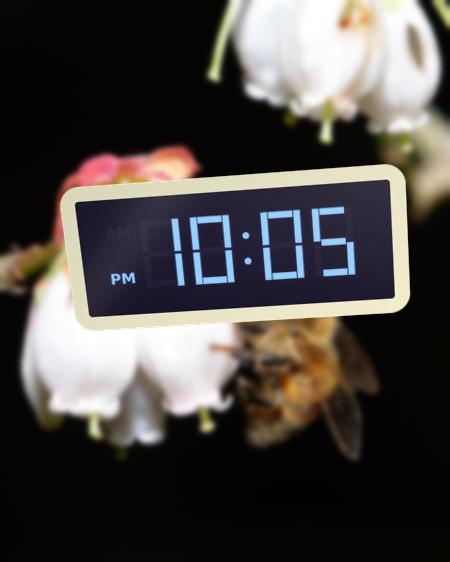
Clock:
10:05
